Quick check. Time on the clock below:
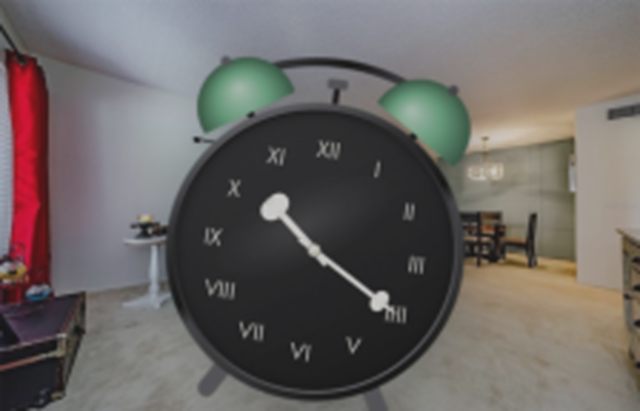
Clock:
10:20
